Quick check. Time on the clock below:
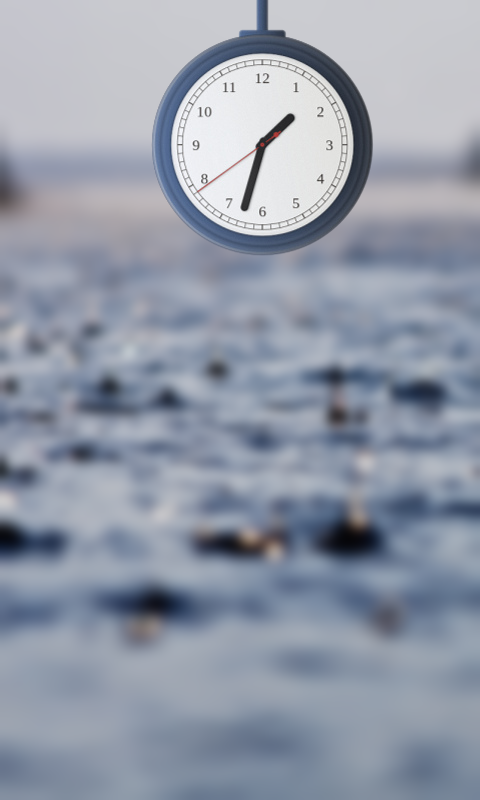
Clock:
1:32:39
